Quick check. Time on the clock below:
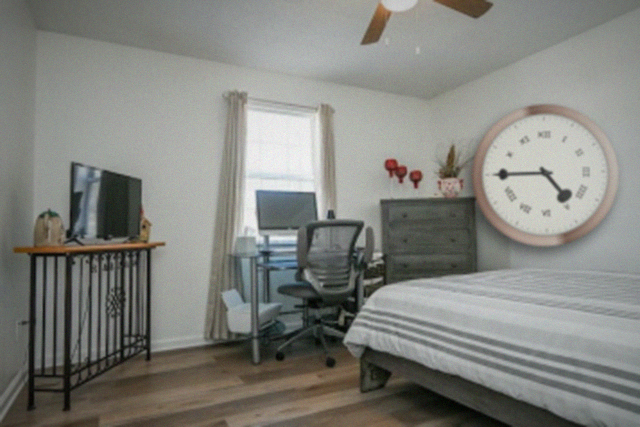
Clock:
4:45
